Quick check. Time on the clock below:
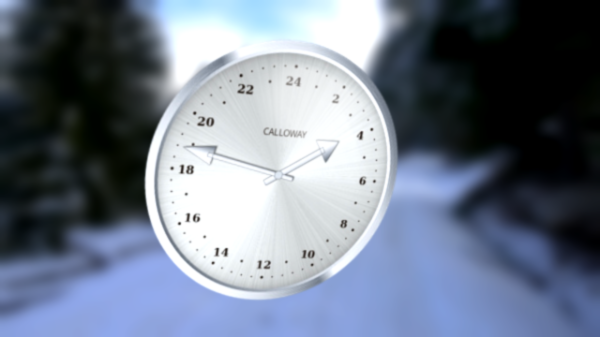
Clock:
3:47
